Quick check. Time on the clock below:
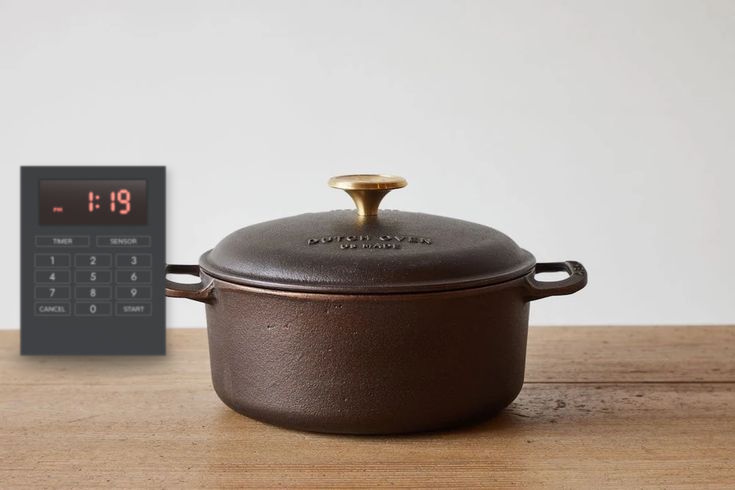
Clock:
1:19
